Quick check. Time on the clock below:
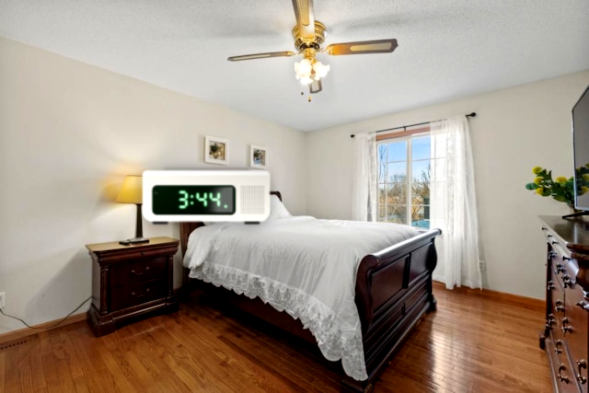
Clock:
3:44
